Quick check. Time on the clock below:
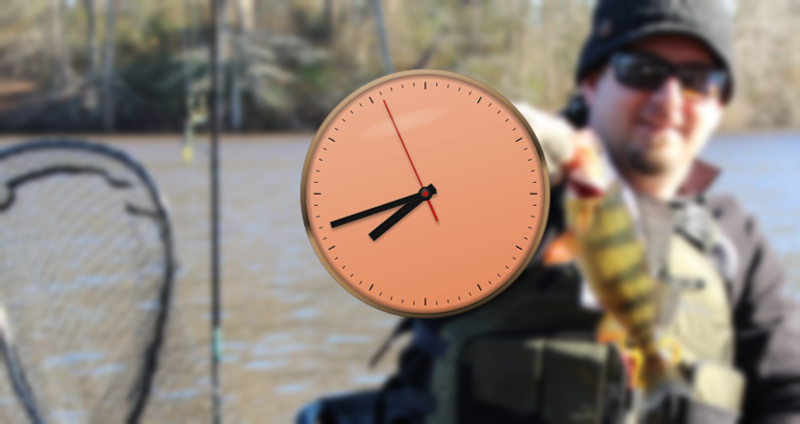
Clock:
7:41:56
